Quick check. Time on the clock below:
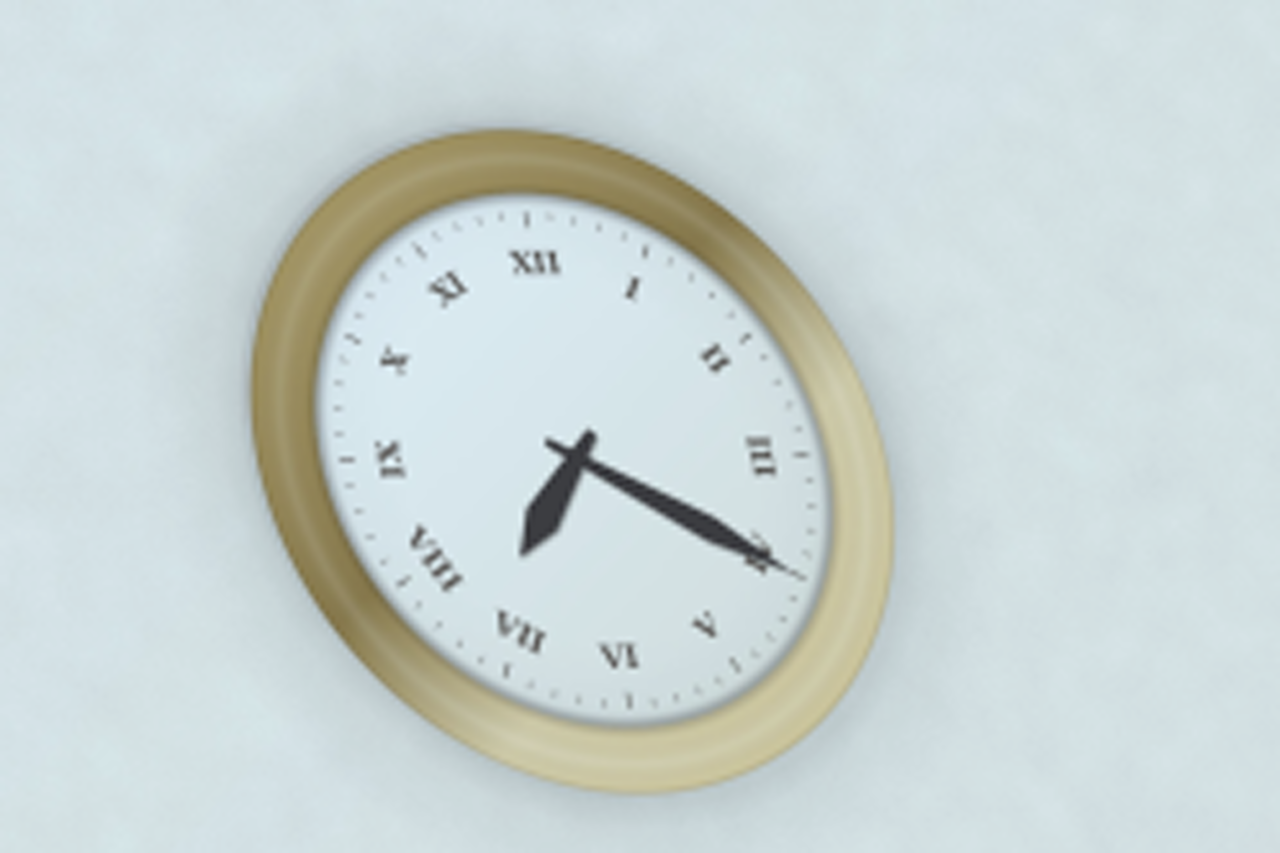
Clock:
7:20
